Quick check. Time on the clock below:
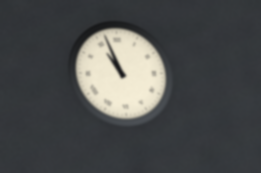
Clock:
10:57
